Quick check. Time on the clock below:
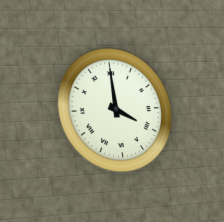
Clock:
4:00
